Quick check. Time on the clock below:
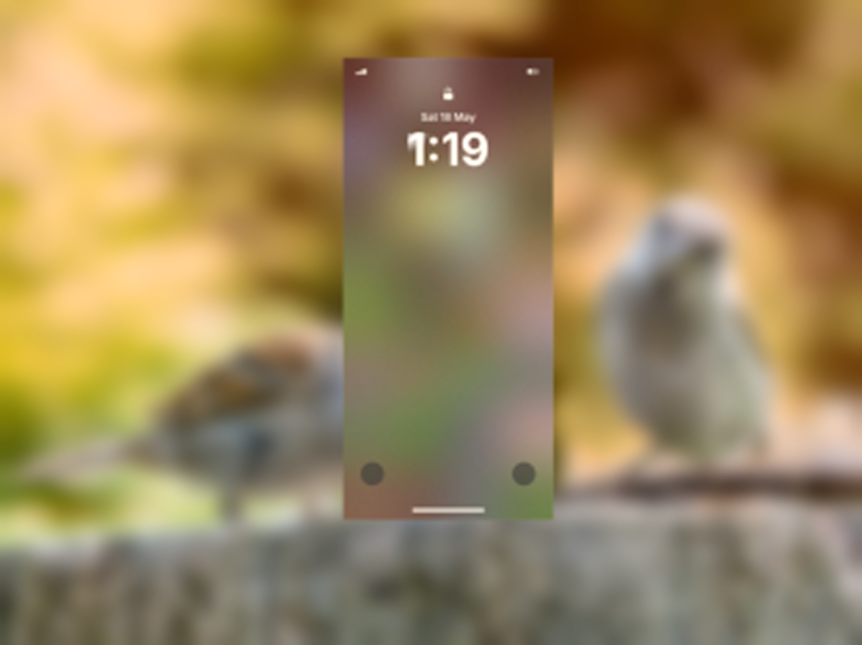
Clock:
1:19
